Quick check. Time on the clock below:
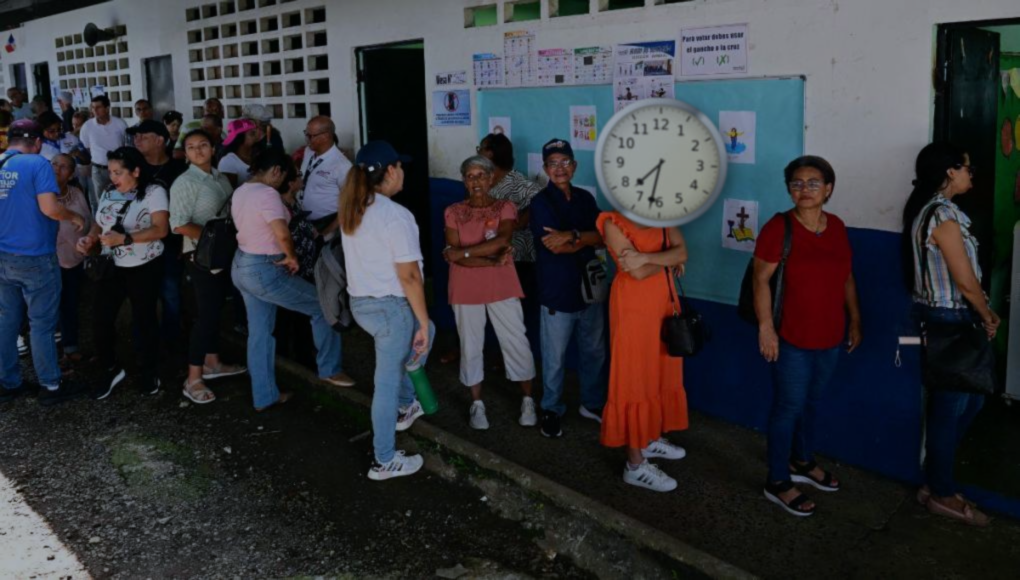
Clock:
7:32
